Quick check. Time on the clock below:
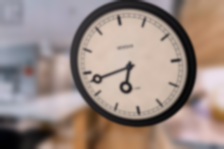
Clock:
6:43
